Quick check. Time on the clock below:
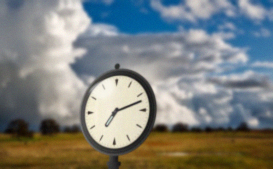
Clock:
7:12
